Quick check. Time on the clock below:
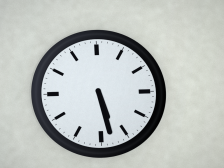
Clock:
5:28
